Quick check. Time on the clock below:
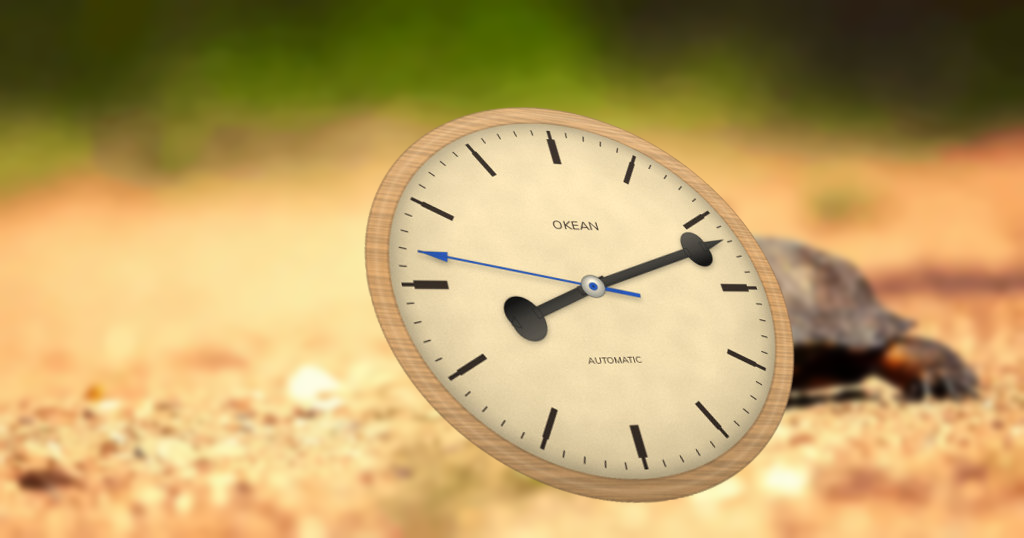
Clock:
8:11:47
